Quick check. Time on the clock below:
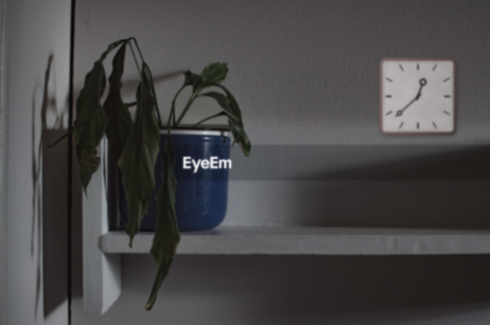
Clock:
12:38
